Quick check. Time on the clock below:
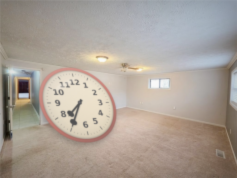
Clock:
7:35
